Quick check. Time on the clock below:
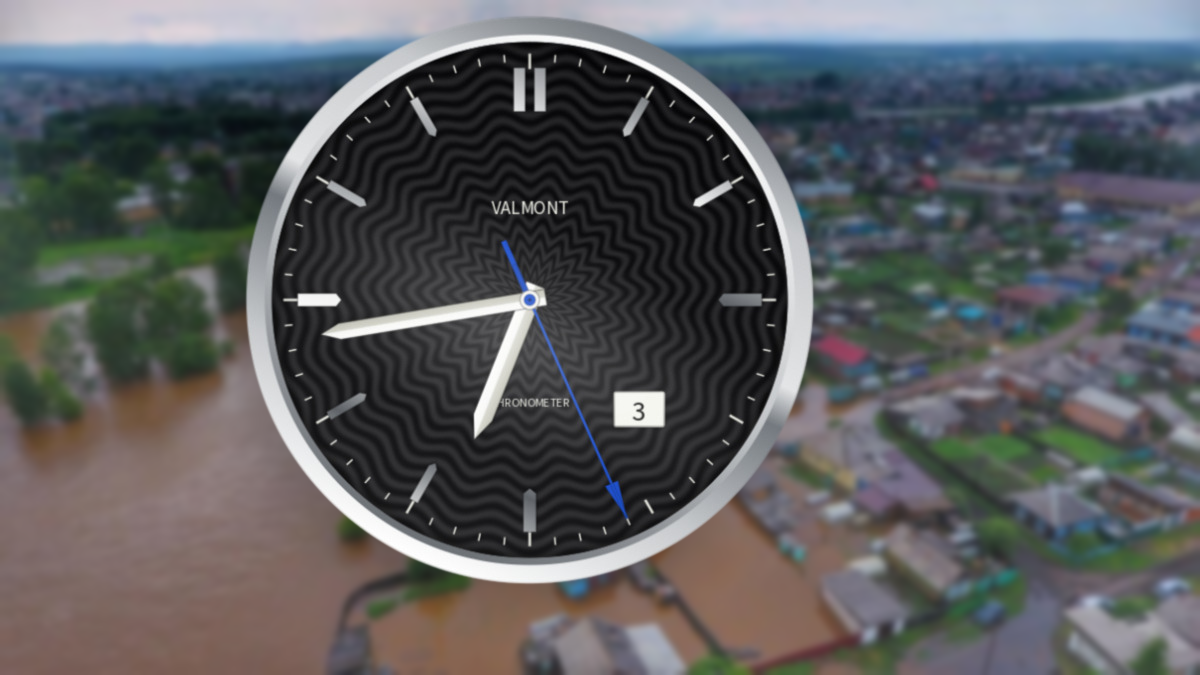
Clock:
6:43:26
